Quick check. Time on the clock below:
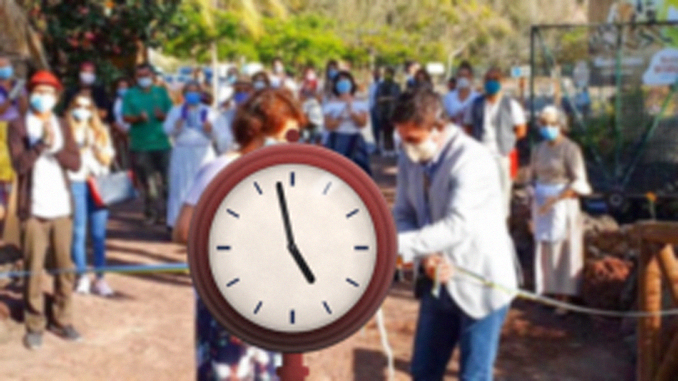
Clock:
4:58
